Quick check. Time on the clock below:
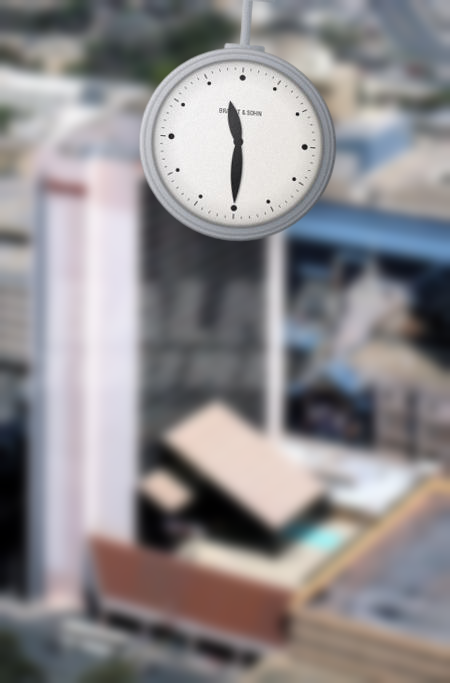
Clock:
11:30
